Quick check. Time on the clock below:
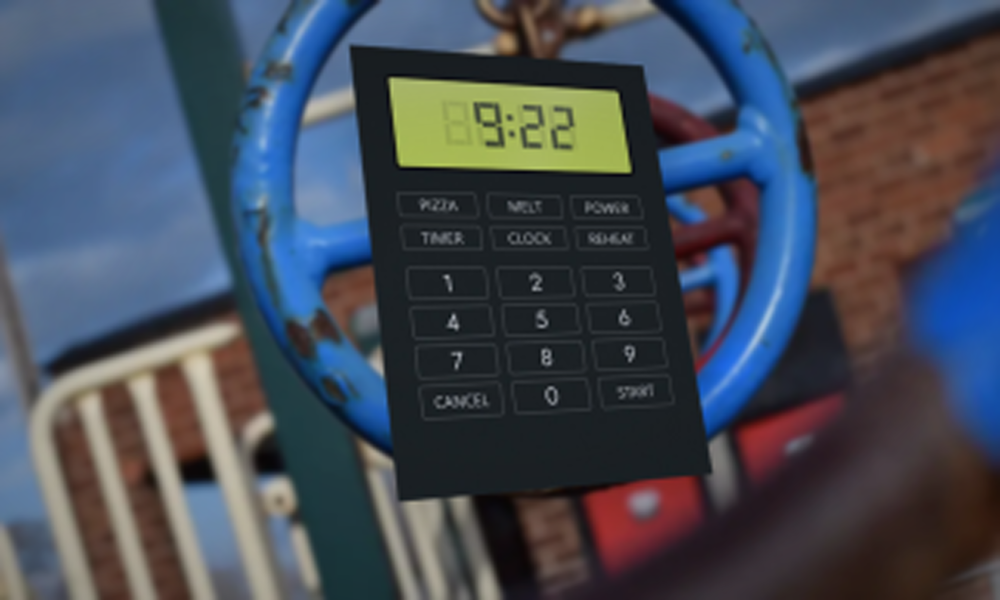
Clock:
9:22
